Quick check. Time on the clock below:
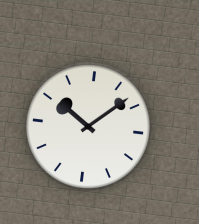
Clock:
10:08
